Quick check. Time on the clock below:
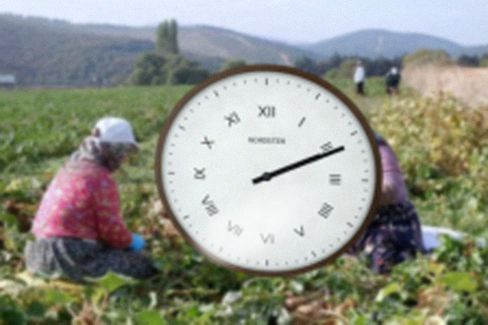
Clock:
2:11
